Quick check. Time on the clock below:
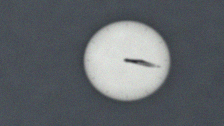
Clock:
3:17
